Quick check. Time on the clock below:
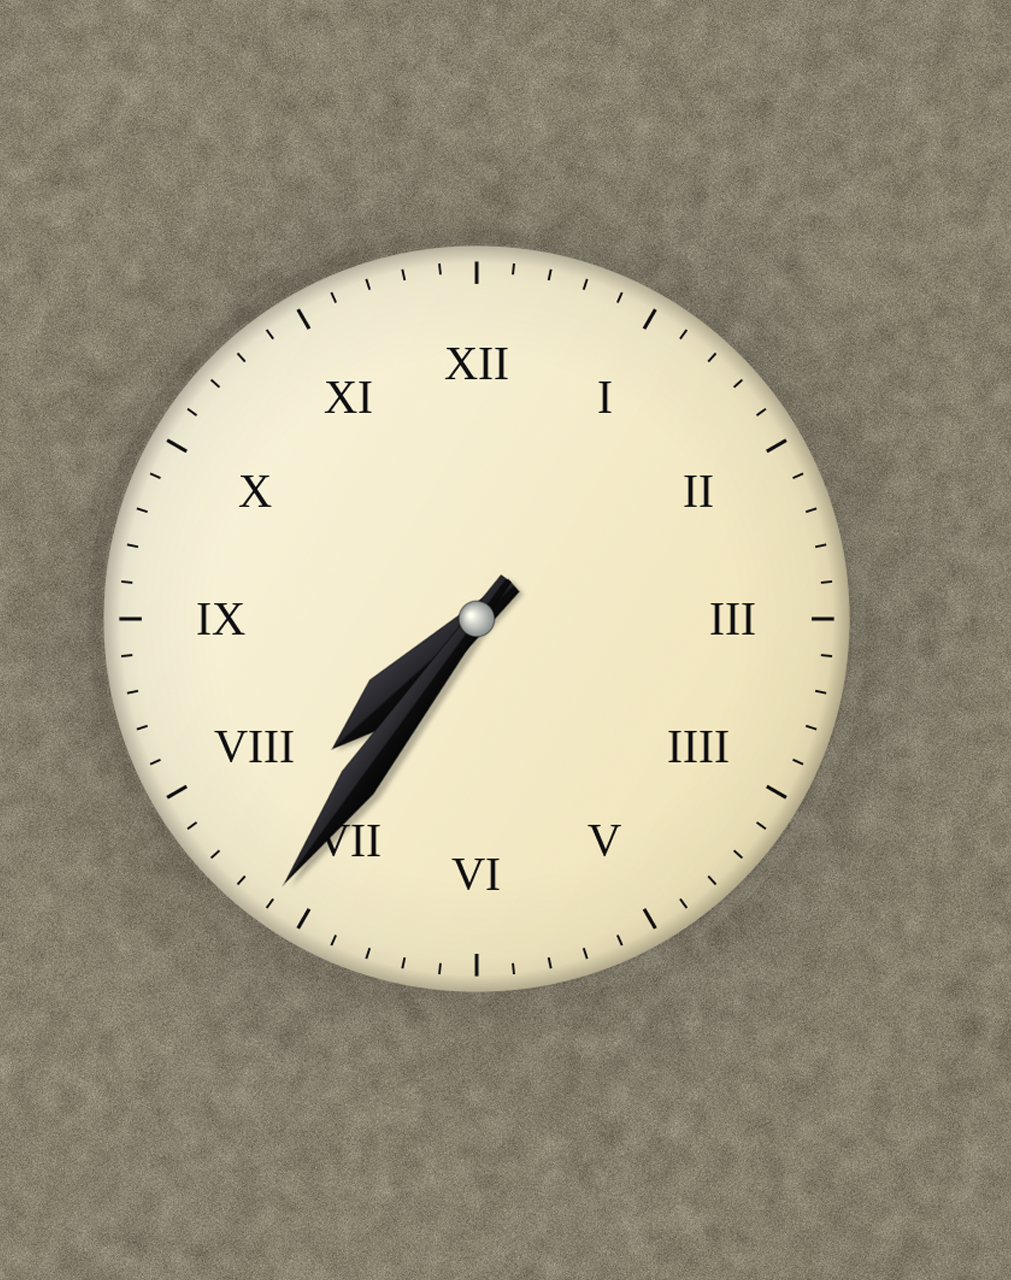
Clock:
7:36
